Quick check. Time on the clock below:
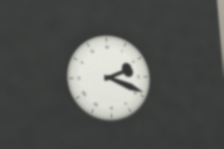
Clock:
2:19
